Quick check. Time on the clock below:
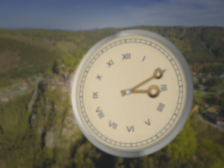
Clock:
3:11
